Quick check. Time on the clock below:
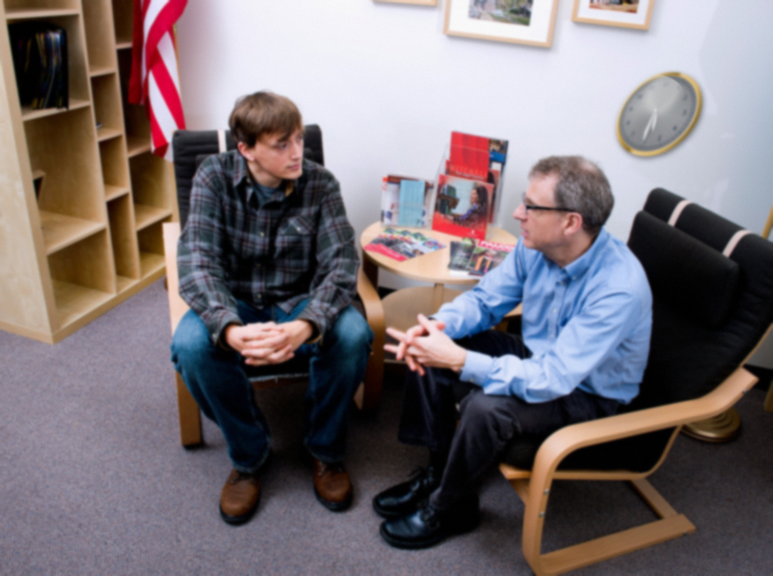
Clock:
5:30
